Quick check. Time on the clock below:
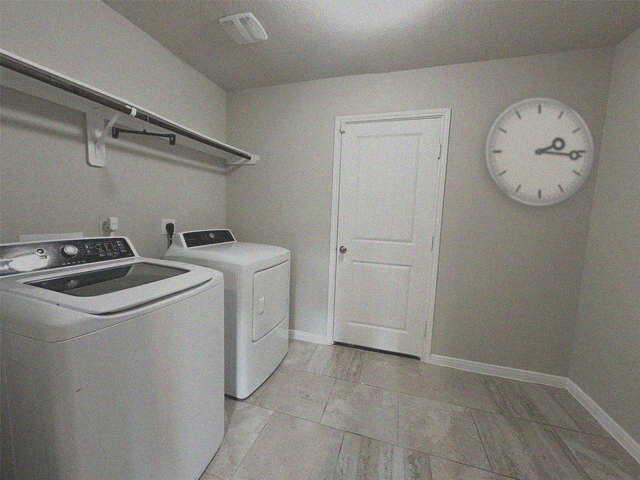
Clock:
2:16
